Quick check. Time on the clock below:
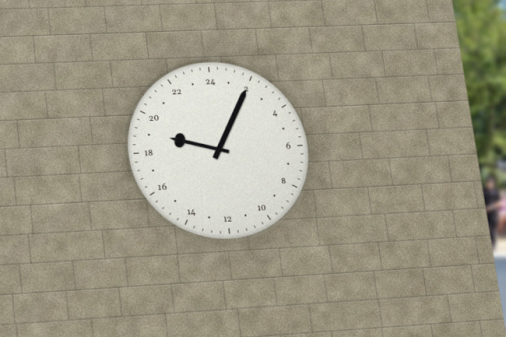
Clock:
19:05
